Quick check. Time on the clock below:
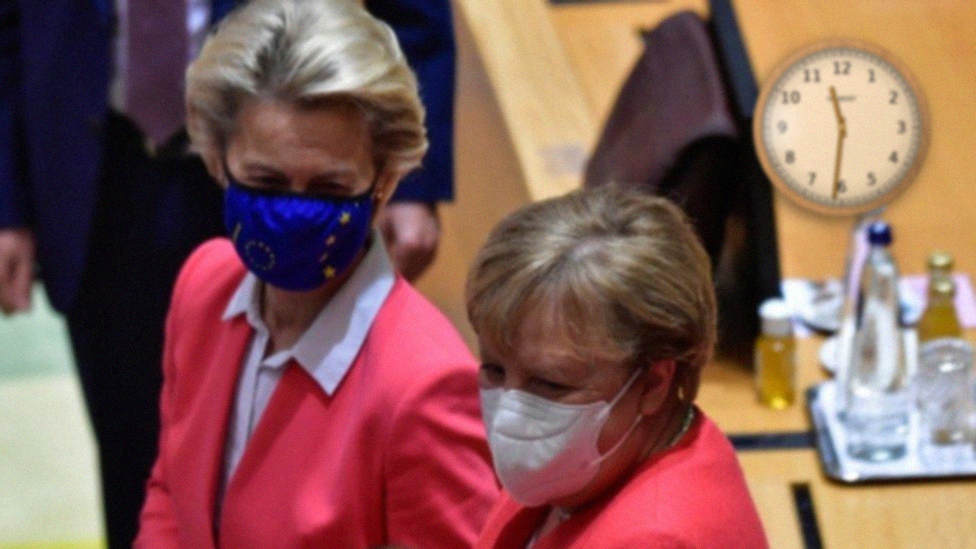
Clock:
11:31
